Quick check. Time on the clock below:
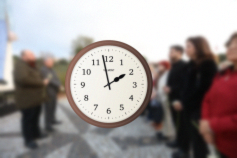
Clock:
1:58
